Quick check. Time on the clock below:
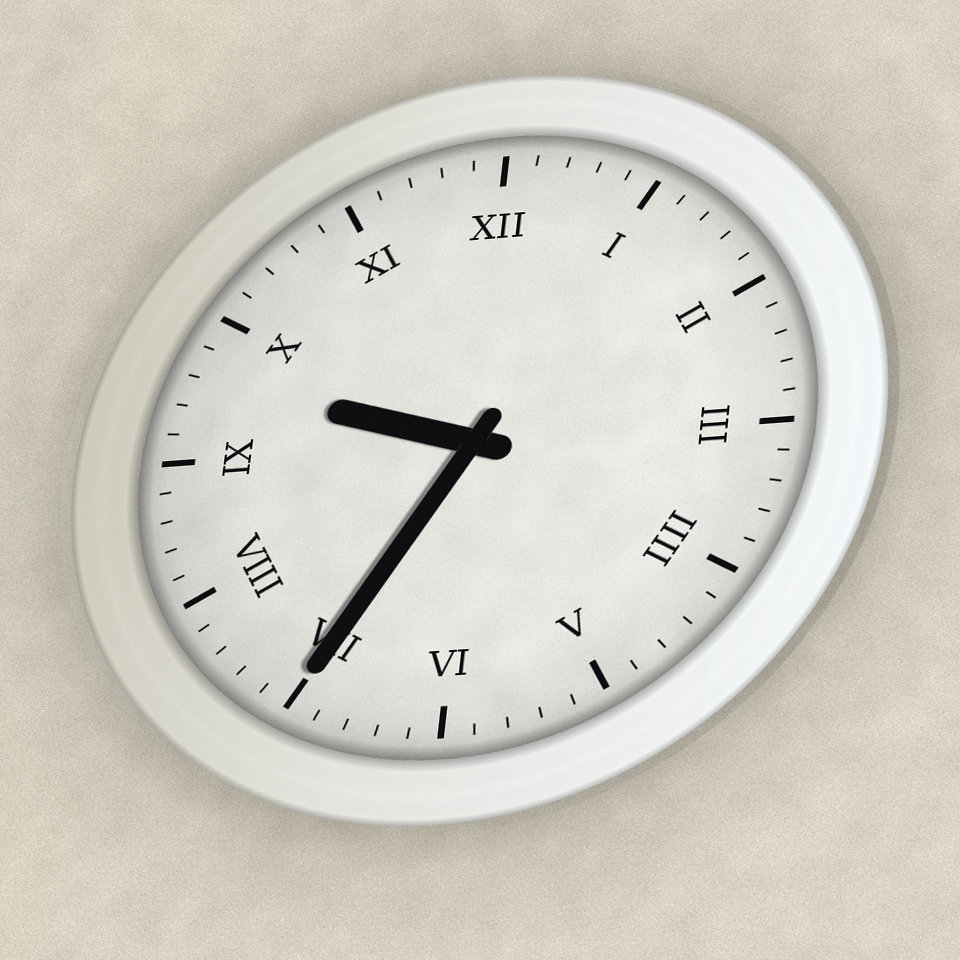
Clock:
9:35
